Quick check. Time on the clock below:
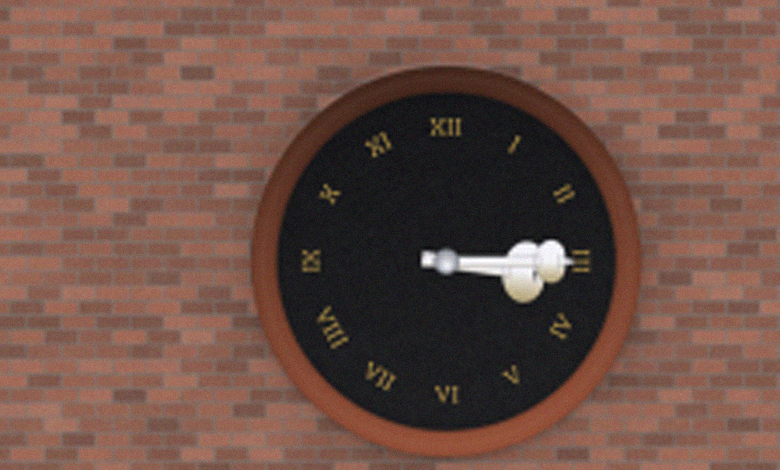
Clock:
3:15
